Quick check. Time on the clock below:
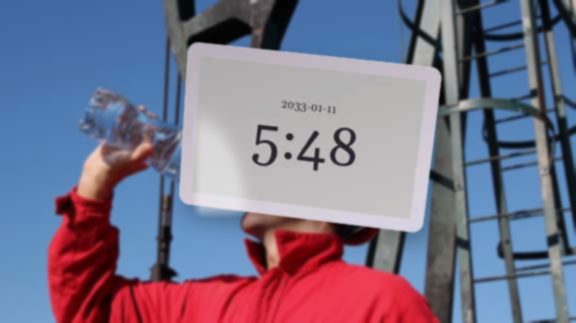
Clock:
5:48
